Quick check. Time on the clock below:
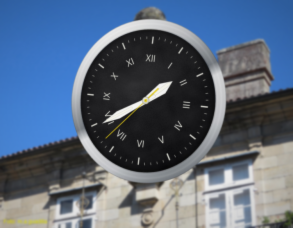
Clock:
1:39:37
